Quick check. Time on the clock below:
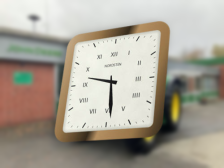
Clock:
9:29
